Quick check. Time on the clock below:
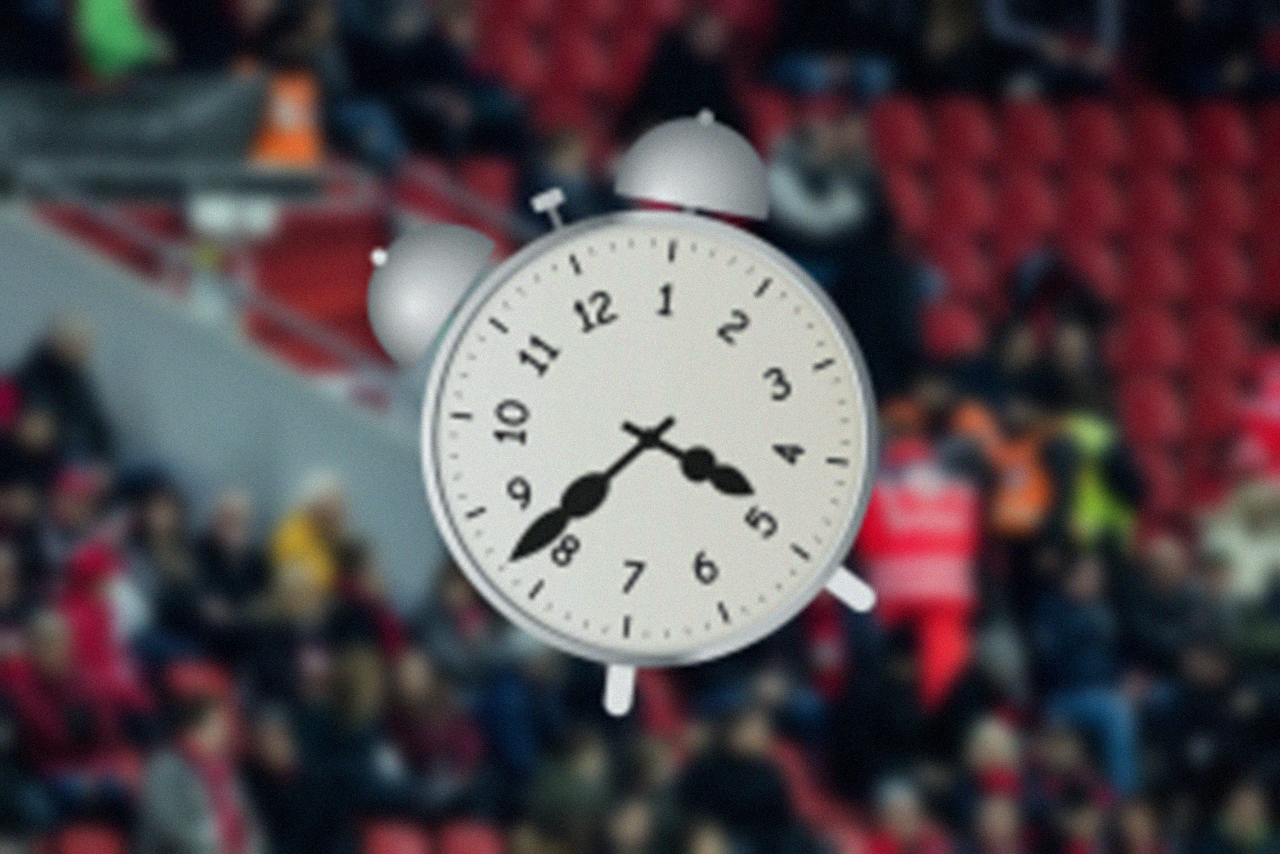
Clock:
4:42
